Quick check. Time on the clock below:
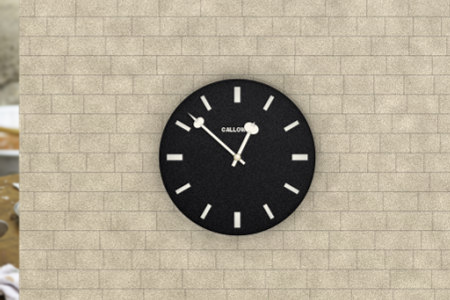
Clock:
12:52
